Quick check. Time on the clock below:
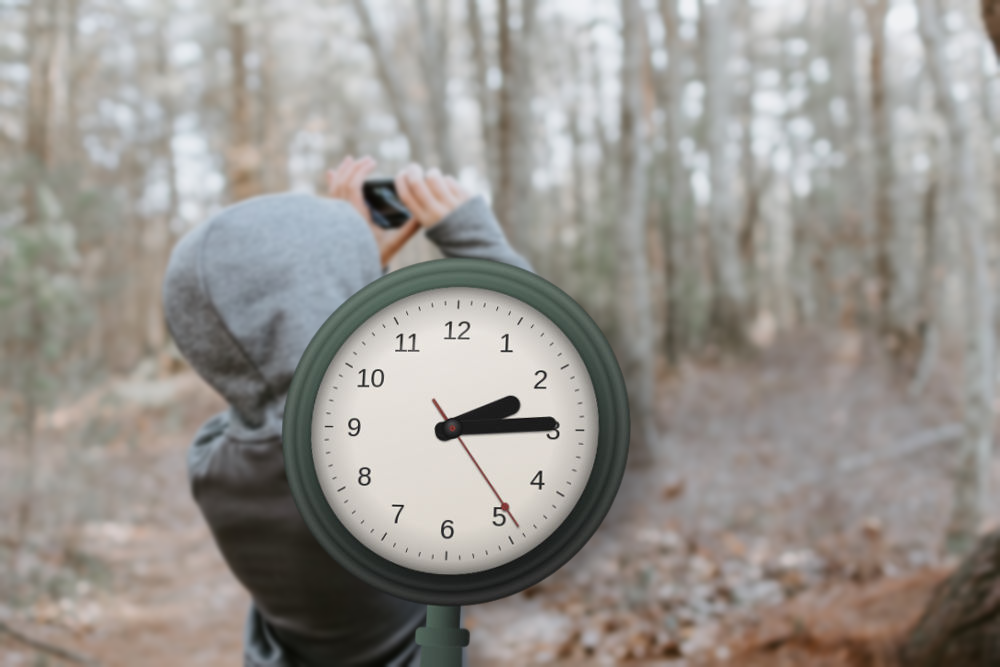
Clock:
2:14:24
